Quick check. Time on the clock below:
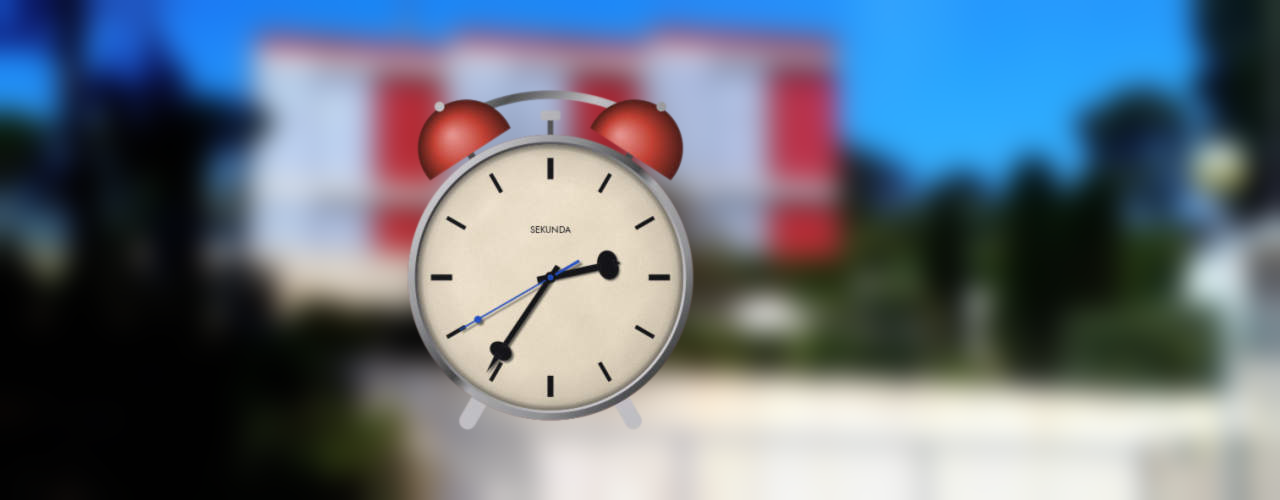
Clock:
2:35:40
